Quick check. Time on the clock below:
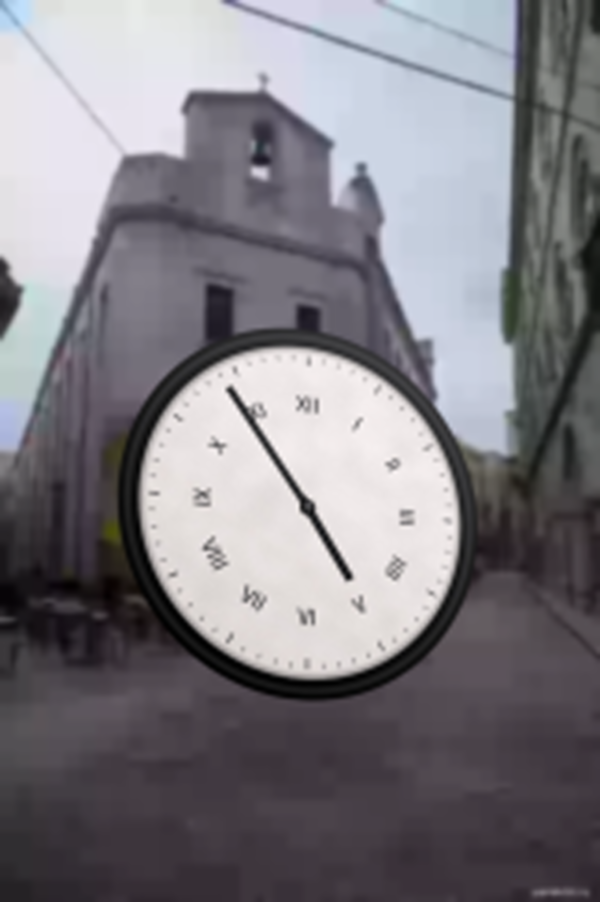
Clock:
4:54
